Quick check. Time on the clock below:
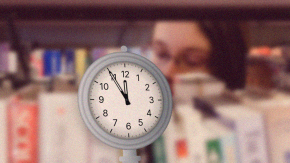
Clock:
11:55
